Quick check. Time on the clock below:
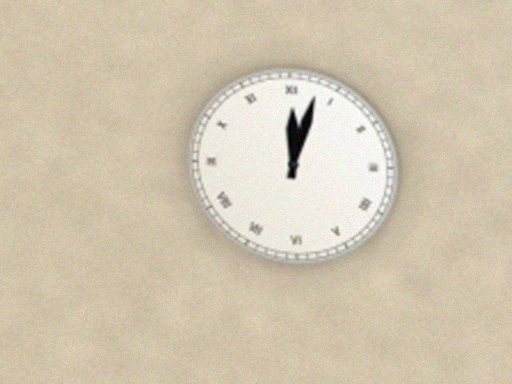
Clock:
12:03
